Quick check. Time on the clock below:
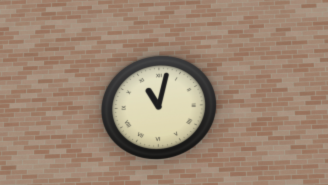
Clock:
11:02
